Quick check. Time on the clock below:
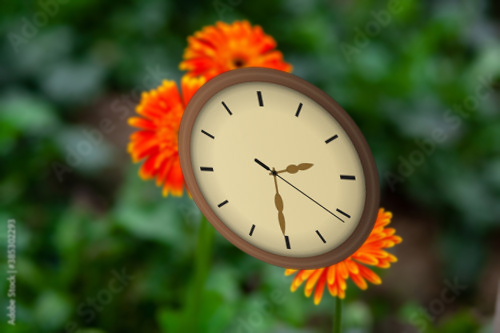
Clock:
2:30:21
